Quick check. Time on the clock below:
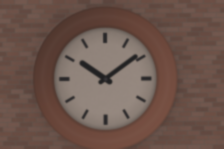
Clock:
10:09
